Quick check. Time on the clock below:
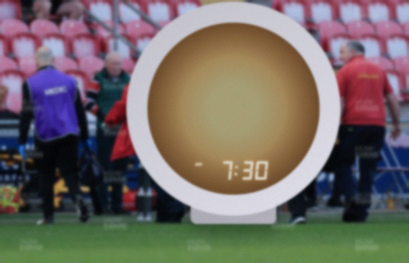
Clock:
7:30
